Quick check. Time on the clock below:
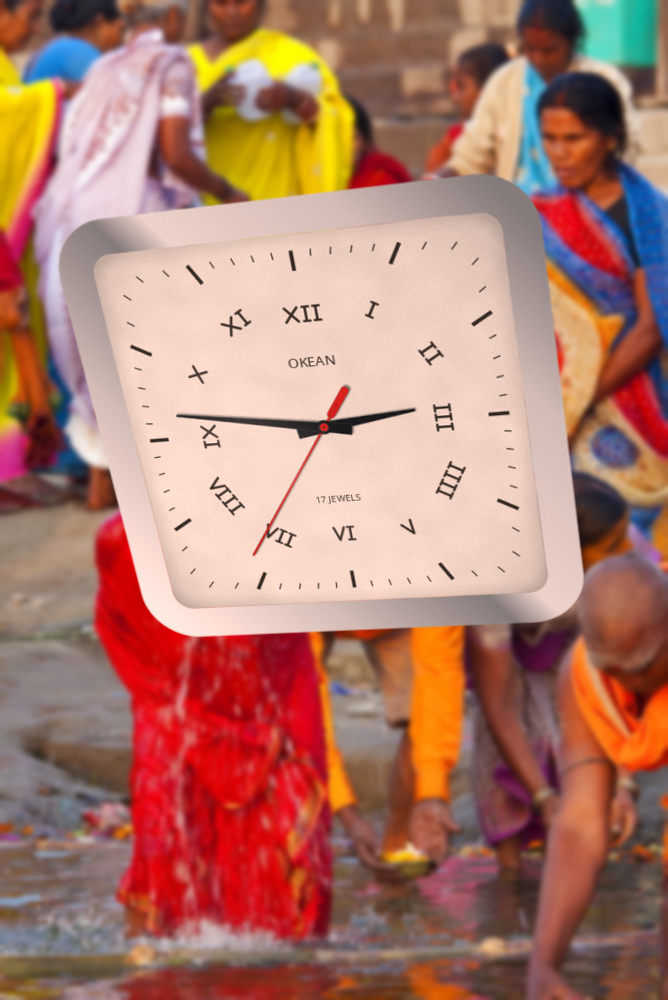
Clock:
2:46:36
